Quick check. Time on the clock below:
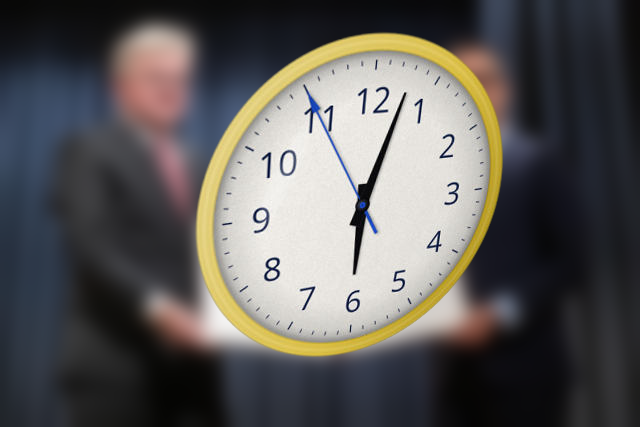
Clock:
6:02:55
